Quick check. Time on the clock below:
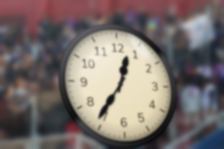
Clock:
12:36
